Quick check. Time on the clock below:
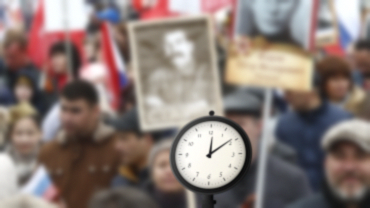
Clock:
12:09
